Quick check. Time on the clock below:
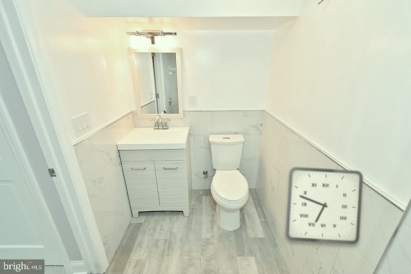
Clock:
6:48
